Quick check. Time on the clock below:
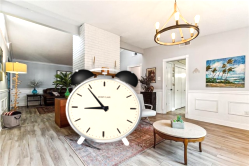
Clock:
8:54
